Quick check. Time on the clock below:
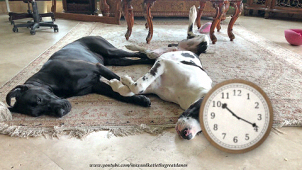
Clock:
10:19
